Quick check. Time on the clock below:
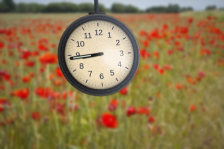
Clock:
8:44
